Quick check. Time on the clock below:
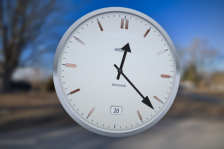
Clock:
12:22
